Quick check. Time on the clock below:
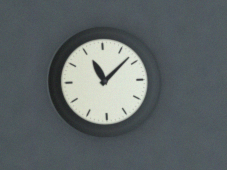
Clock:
11:08
